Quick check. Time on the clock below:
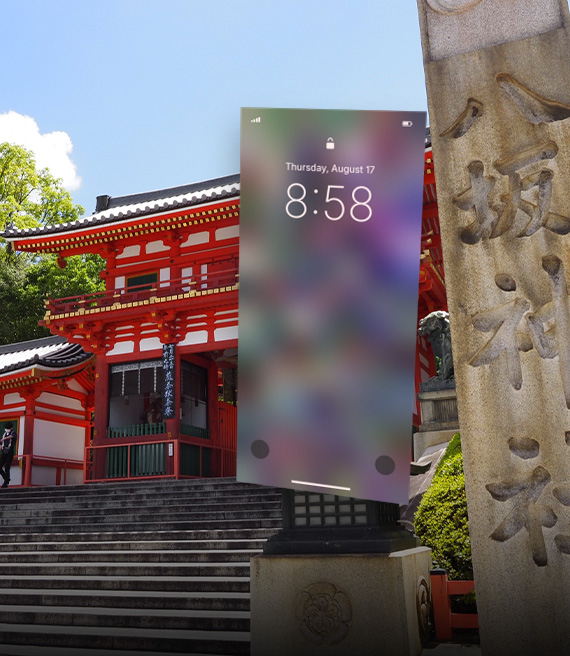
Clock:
8:58
